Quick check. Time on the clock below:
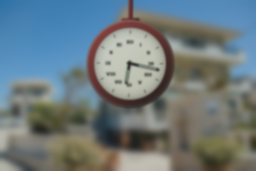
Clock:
6:17
